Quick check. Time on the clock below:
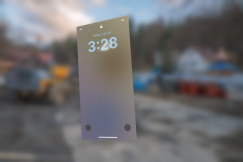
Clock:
3:28
